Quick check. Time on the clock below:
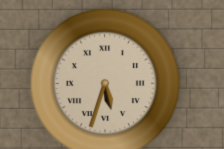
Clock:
5:33
